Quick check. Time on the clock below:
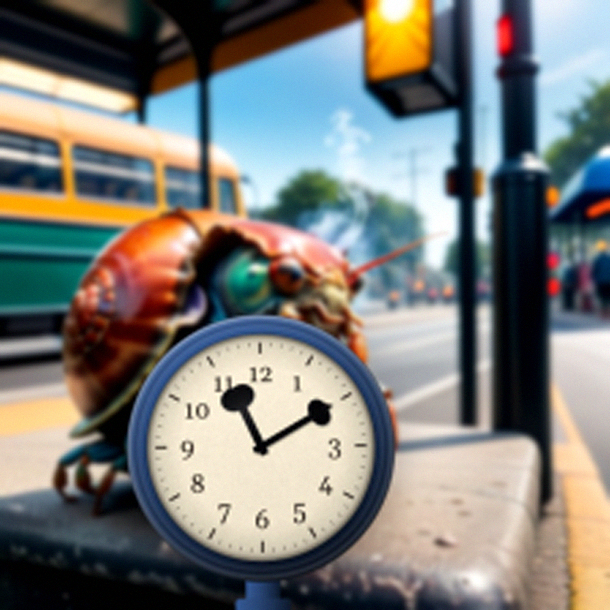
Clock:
11:10
